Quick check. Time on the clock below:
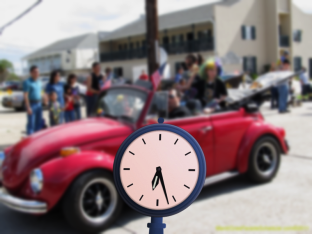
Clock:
6:27
